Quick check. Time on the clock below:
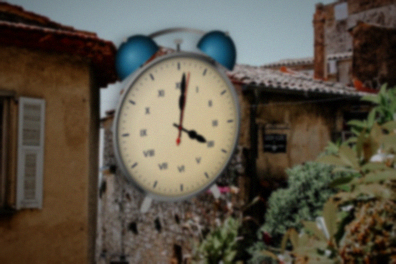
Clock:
4:01:02
